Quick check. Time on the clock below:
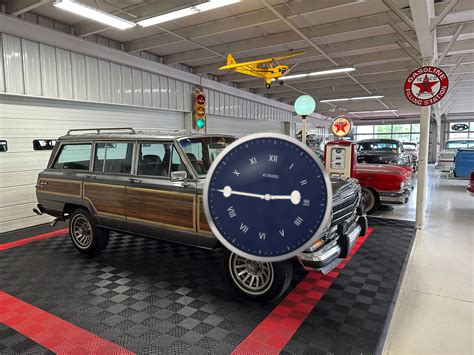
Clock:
2:45
